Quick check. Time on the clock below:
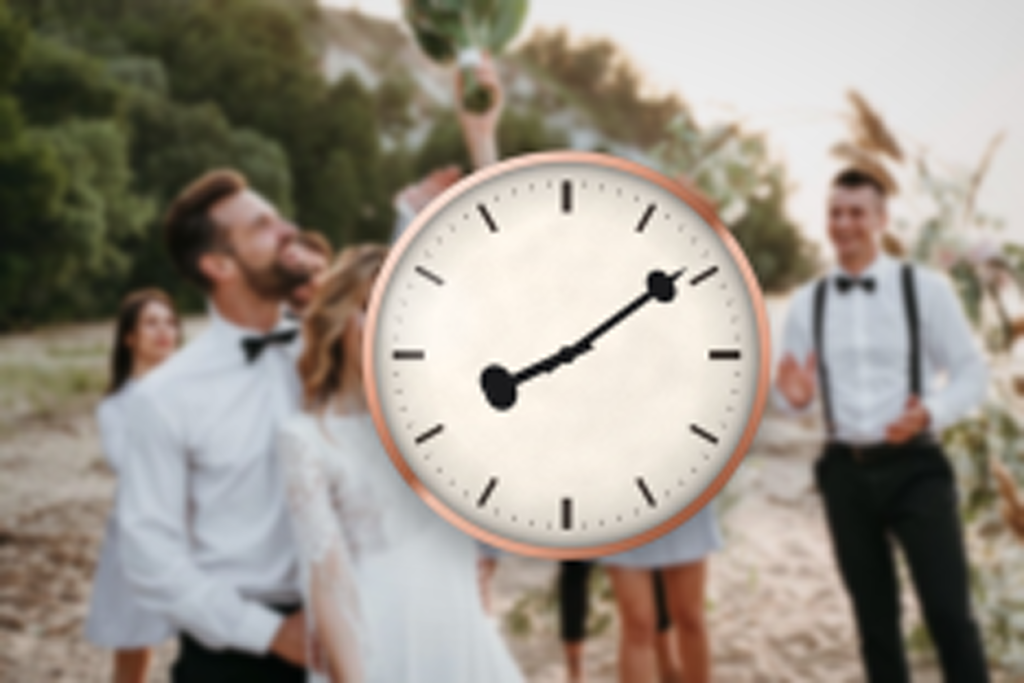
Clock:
8:09
